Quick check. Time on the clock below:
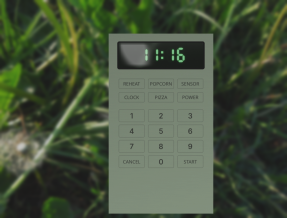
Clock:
11:16
